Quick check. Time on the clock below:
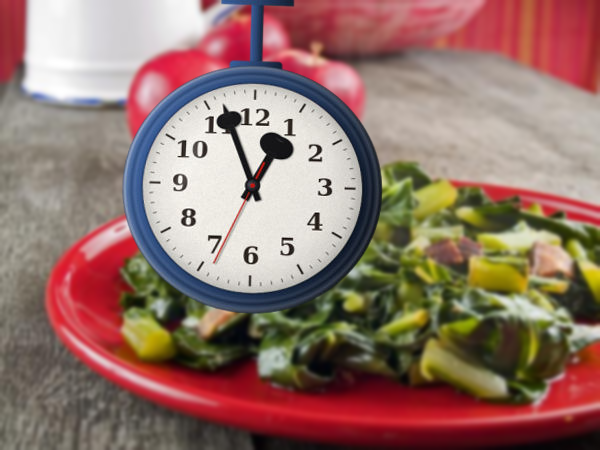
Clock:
12:56:34
